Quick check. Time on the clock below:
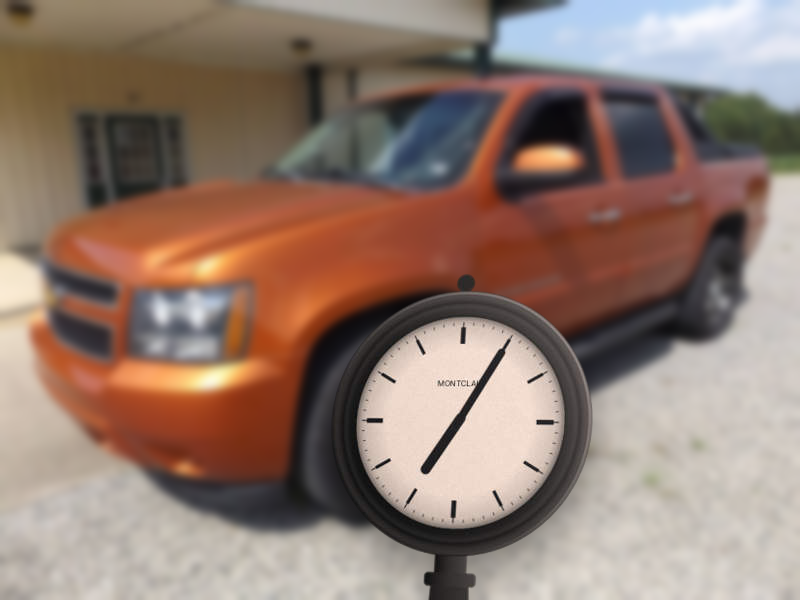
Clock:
7:05
